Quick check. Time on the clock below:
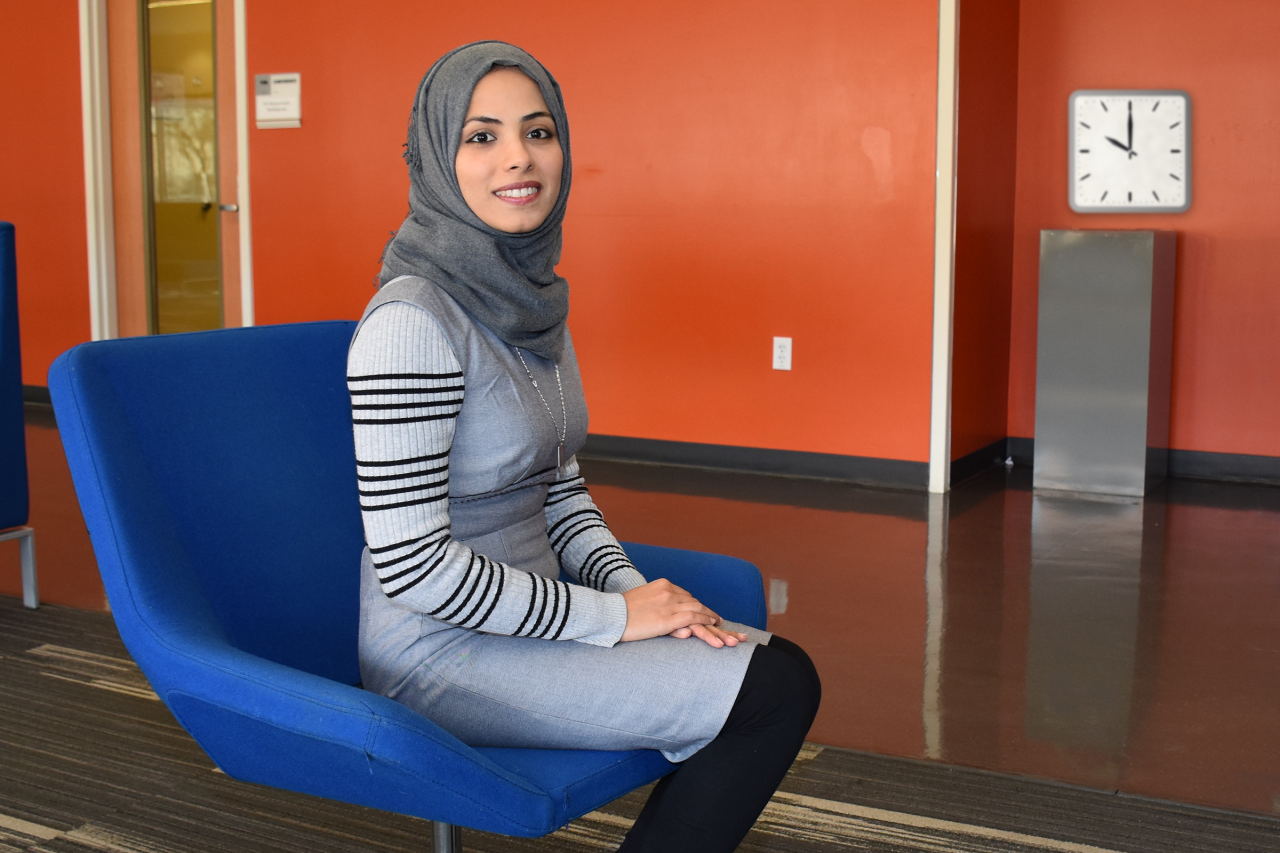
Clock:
10:00
